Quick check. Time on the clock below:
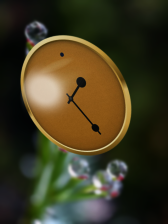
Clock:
1:24
